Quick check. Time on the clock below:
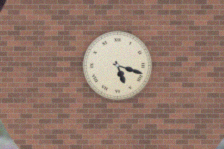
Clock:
5:18
